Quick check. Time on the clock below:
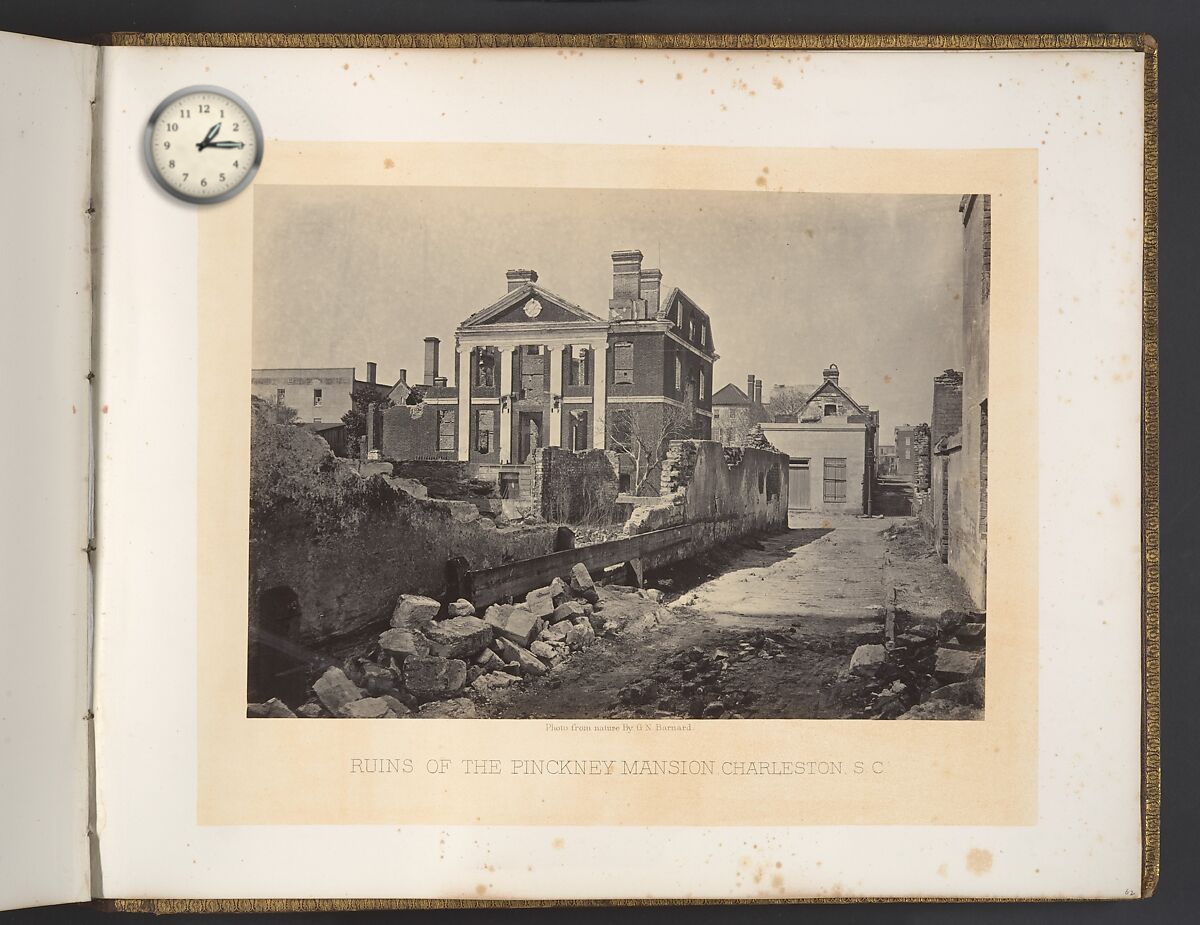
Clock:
1:15
